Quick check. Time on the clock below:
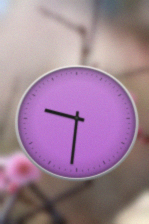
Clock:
9:31
